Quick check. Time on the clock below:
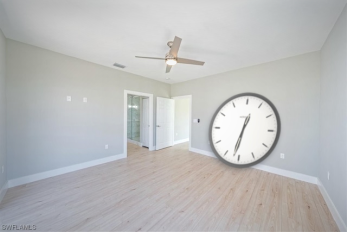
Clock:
12:32
